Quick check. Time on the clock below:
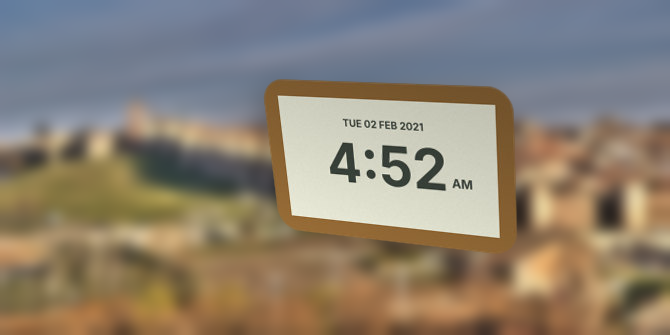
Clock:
4:52
